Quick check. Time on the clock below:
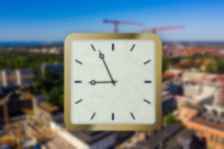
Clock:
8:56
